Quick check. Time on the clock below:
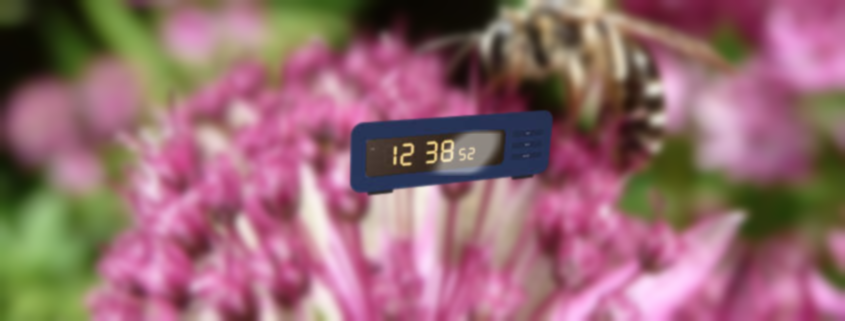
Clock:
12:38:52
